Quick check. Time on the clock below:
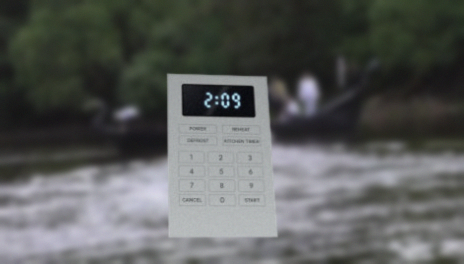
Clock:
2:09
